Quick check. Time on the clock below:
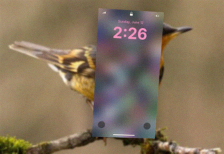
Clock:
2:26
